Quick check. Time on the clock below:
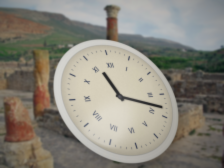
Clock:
11:18
